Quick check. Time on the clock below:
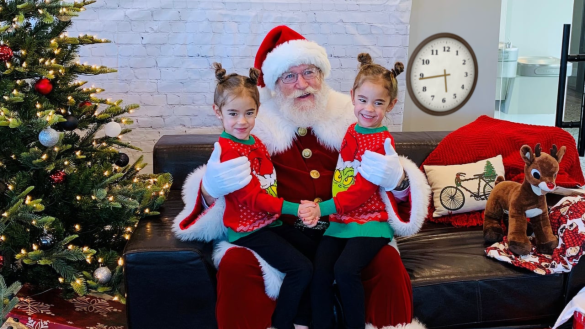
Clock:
5:44
